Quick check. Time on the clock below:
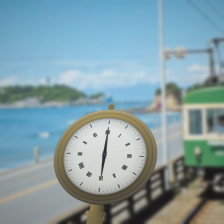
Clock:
6:00
